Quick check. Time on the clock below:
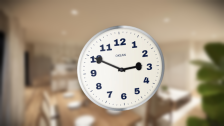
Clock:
2:50
